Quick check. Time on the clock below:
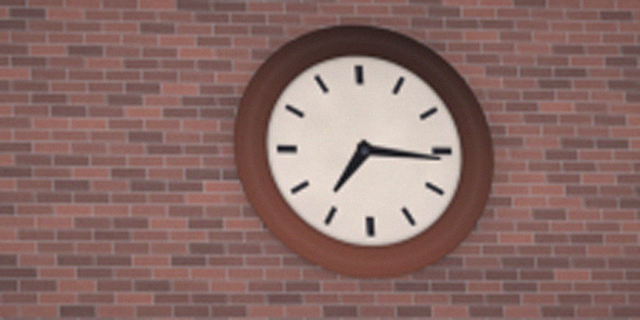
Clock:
7:16
